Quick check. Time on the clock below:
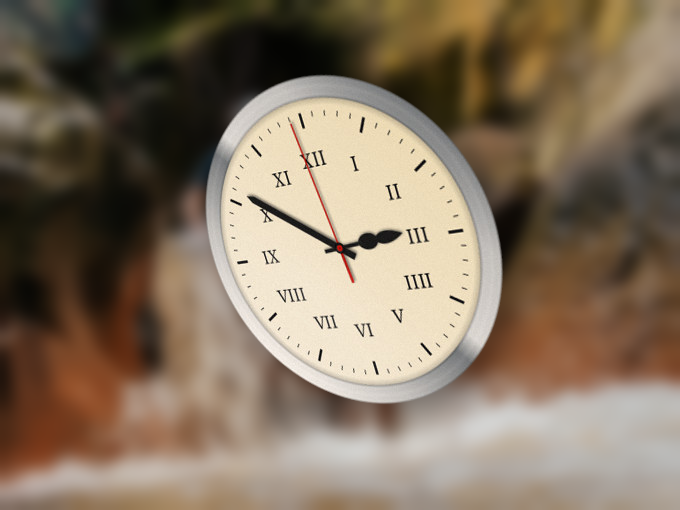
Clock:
2:50:59
